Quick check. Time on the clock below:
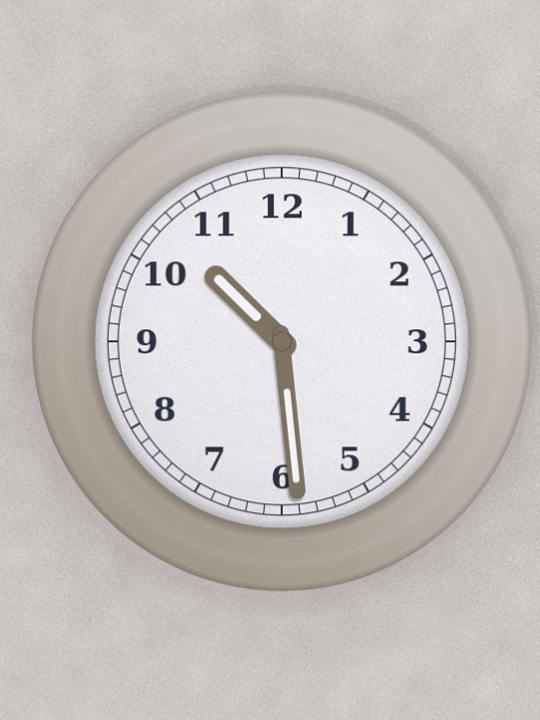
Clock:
10:29
